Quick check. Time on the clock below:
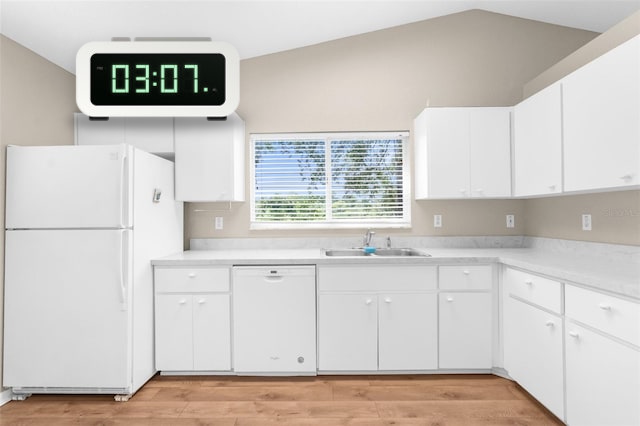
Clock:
3:07
